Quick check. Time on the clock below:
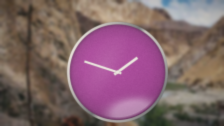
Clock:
1:48
